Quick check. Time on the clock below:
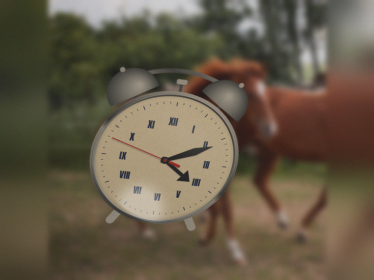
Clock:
4:10:48
